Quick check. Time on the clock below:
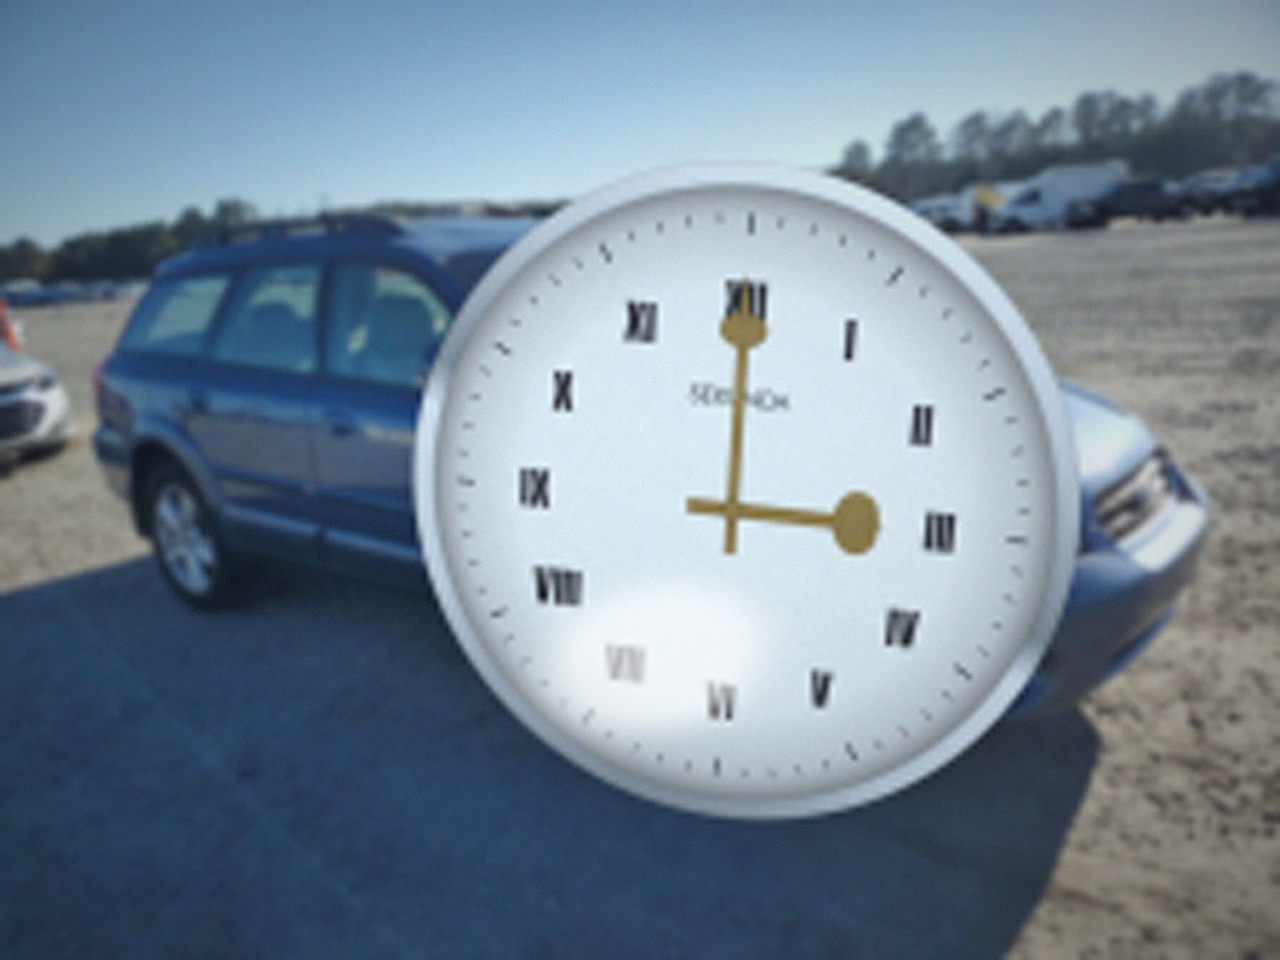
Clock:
3:00
